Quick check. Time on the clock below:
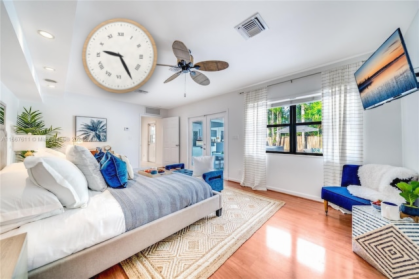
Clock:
9:25
